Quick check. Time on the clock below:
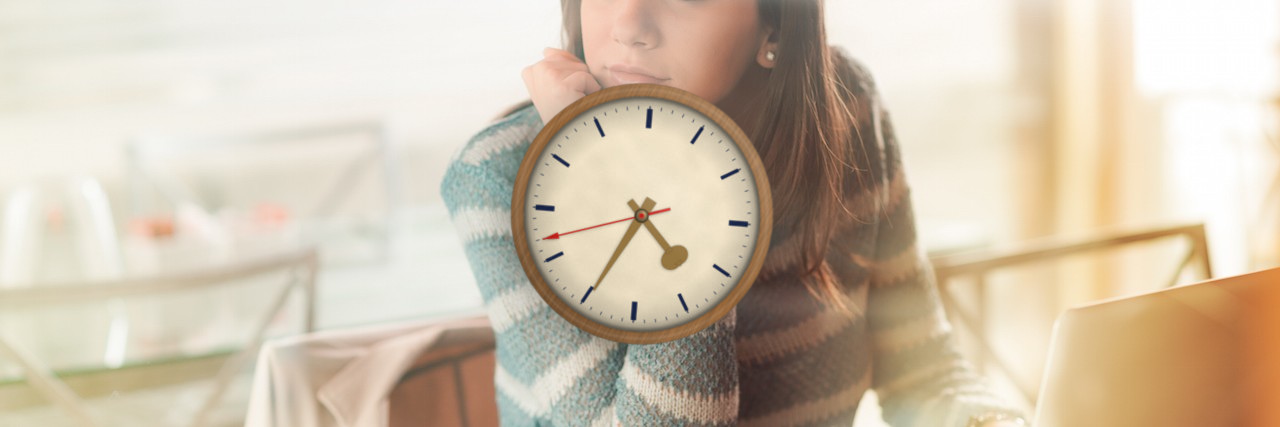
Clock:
4:34:42
